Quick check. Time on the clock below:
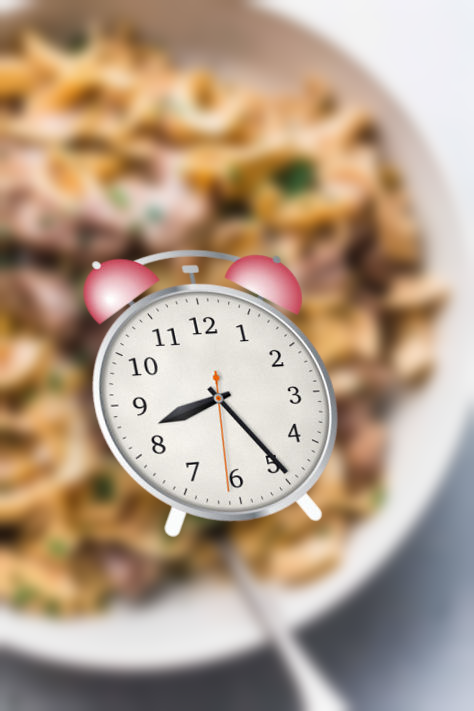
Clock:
8:24:31
